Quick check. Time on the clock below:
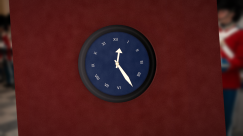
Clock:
12:25
